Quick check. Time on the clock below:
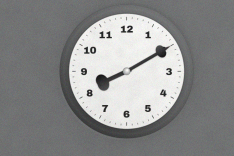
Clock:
8:10
